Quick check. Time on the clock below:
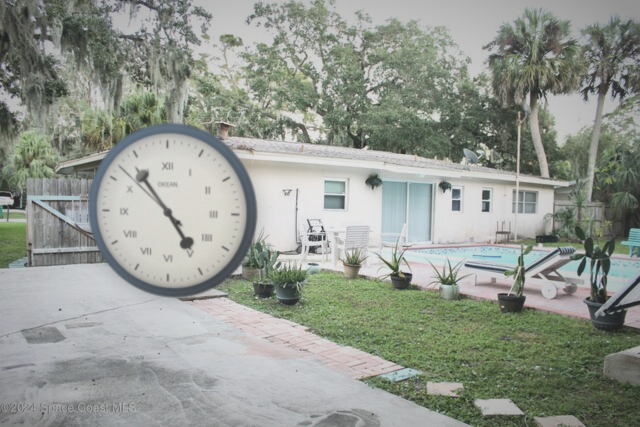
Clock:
4:53:52
